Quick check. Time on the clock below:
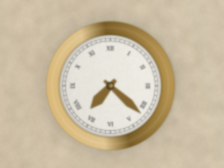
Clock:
7:22
